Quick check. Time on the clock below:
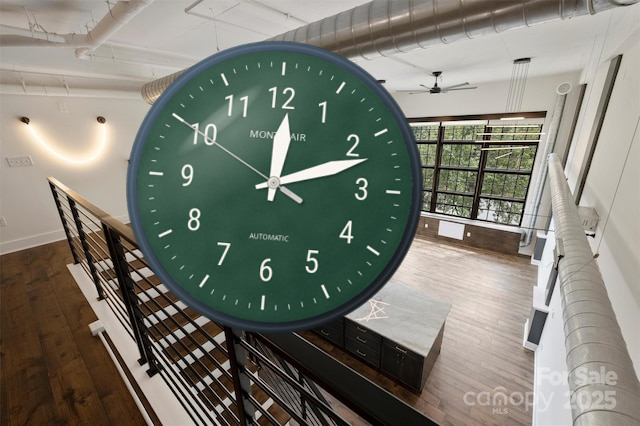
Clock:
12:11:50
